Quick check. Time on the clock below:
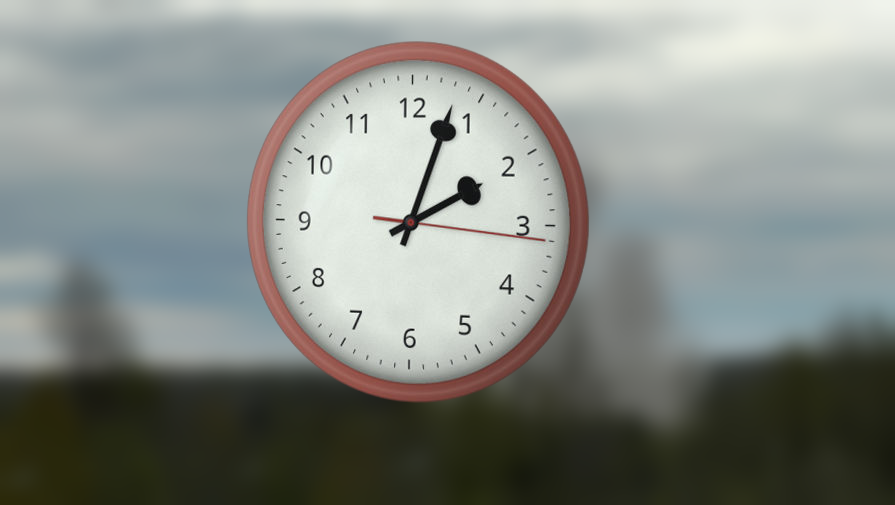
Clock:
2:03:16
